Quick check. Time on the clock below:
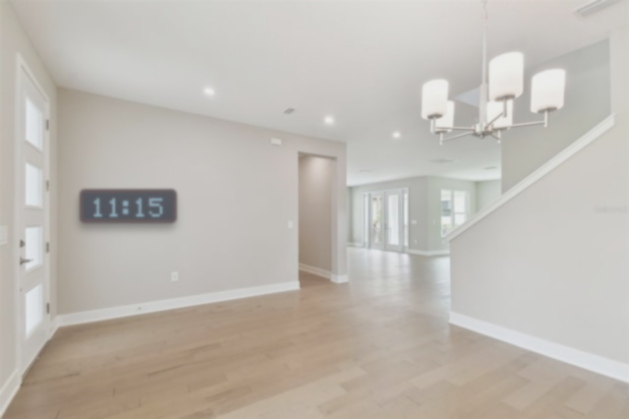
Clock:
11:15
